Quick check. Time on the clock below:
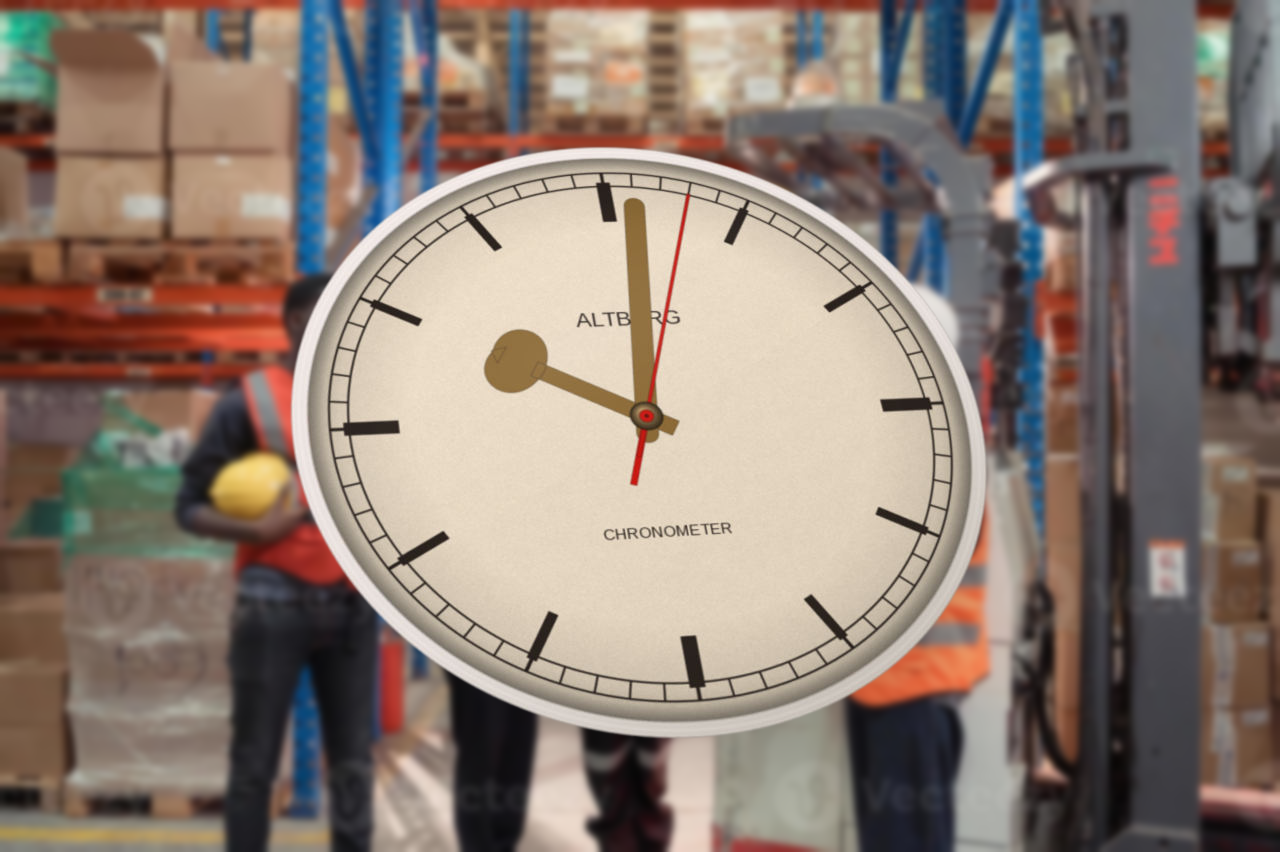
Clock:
10:01:03
